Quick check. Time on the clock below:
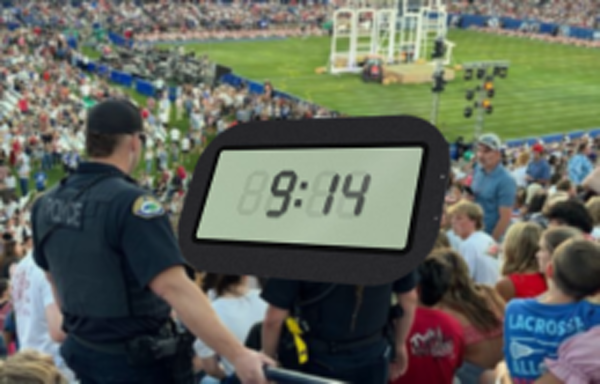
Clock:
9:14
